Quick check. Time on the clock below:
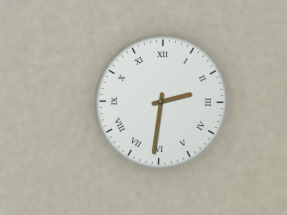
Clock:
2:31
